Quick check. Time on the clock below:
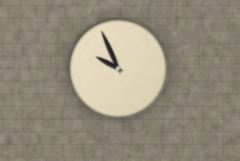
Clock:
9:56
